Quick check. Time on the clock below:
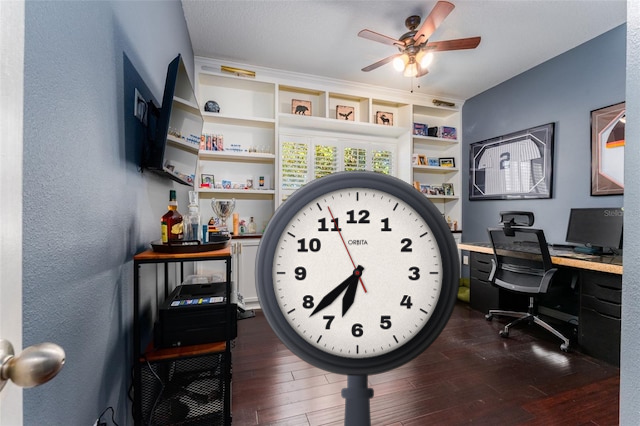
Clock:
6:37:56
